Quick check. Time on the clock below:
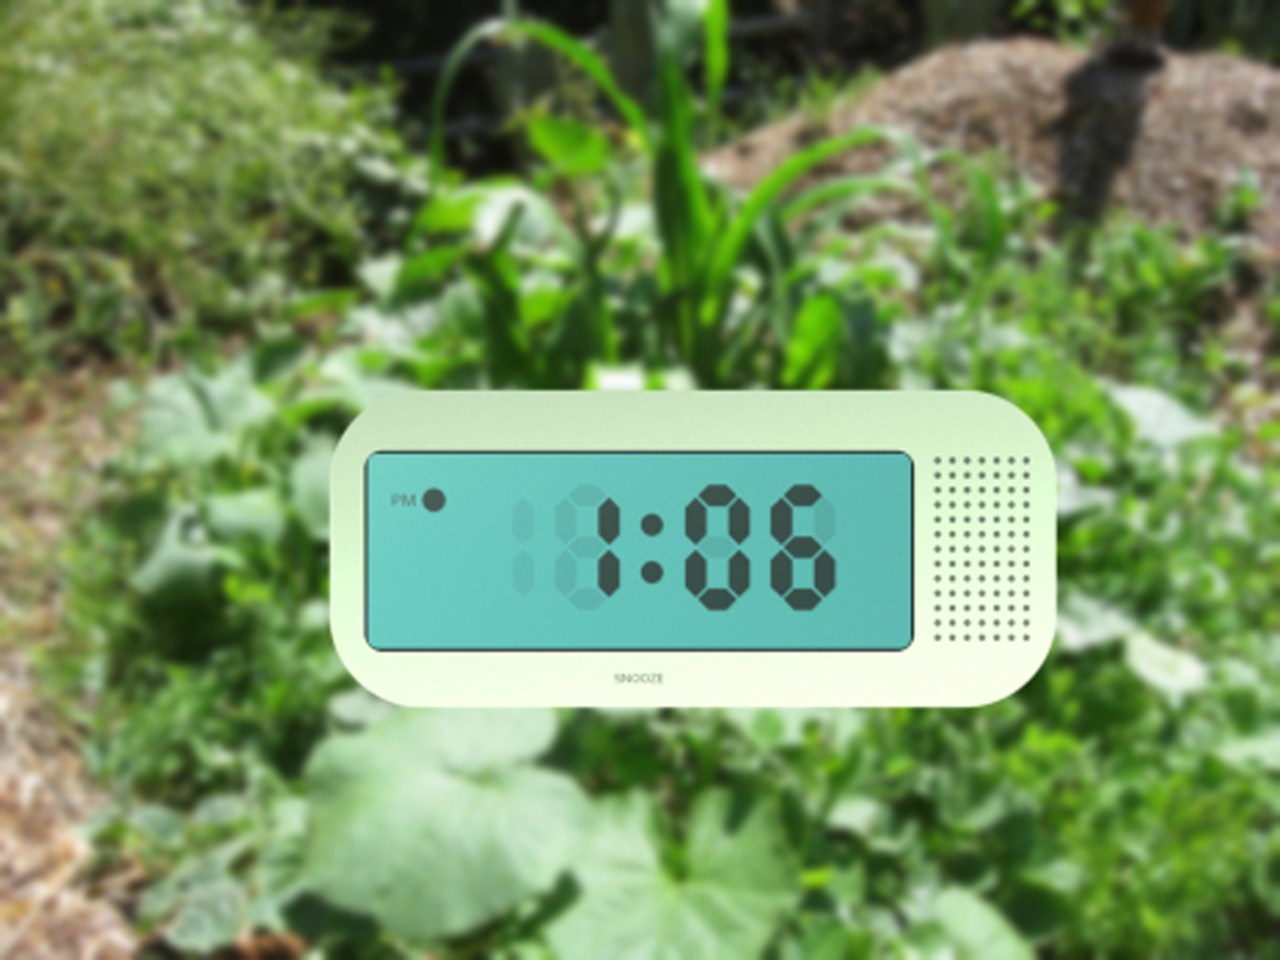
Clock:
1:06
